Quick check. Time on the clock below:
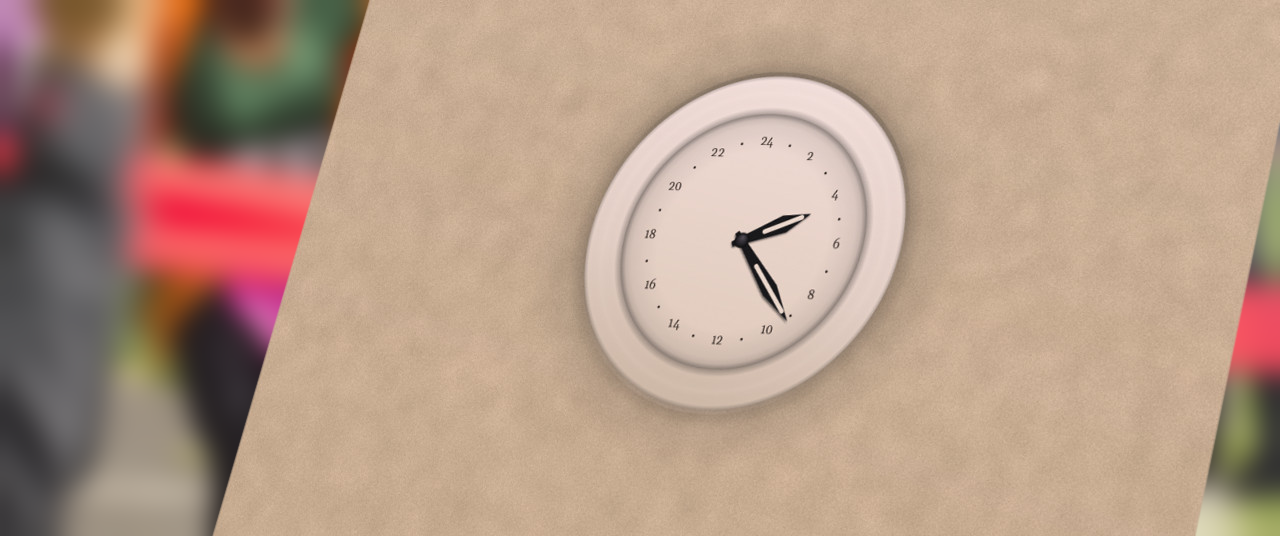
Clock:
4:23
